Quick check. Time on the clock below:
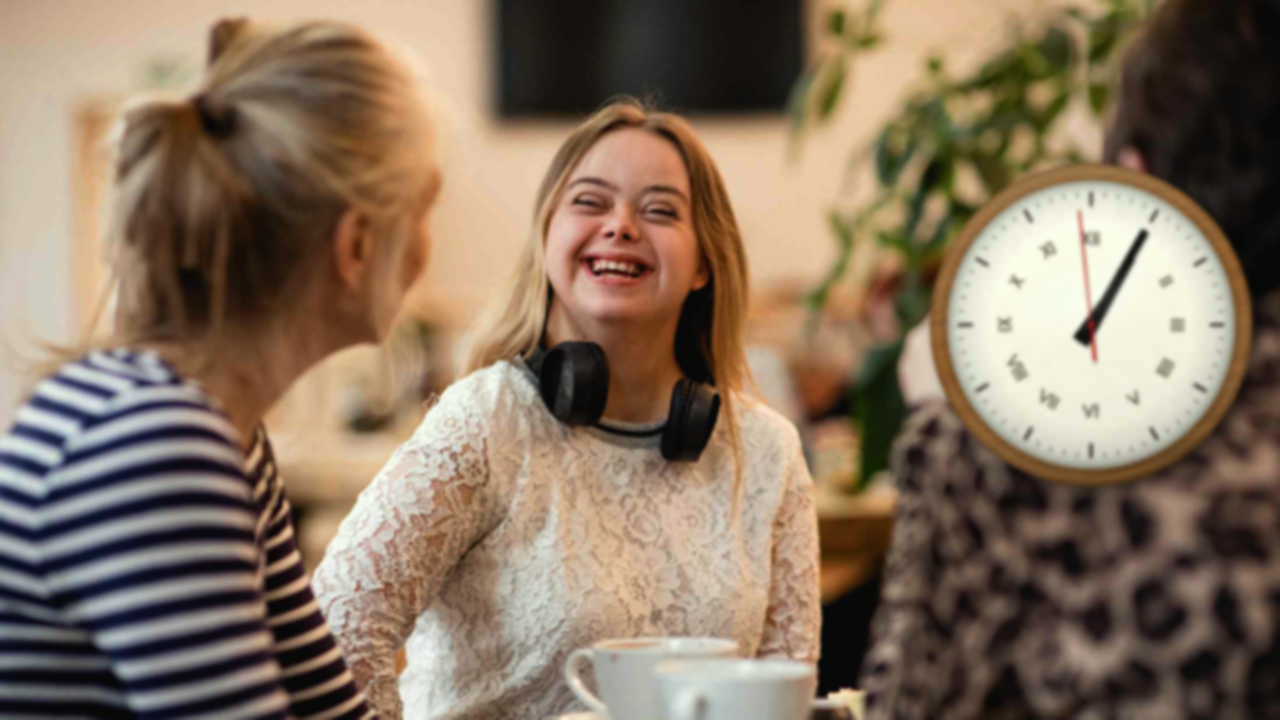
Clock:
1:04:59
